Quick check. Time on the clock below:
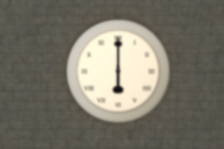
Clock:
6:00
